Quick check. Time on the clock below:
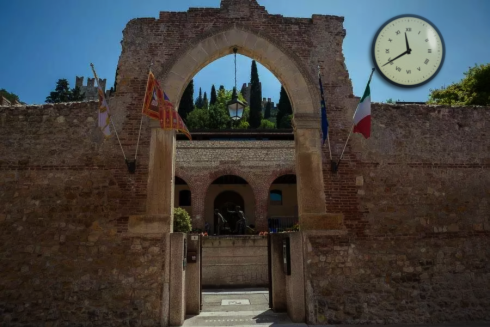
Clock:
11:40
